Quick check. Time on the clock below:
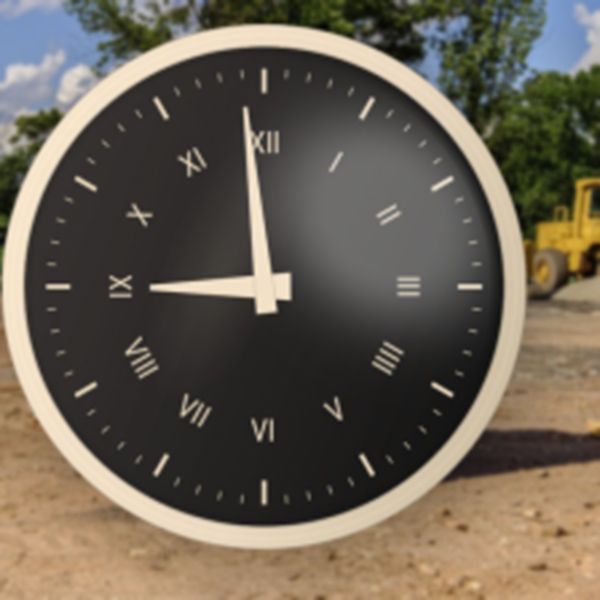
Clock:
8:59
